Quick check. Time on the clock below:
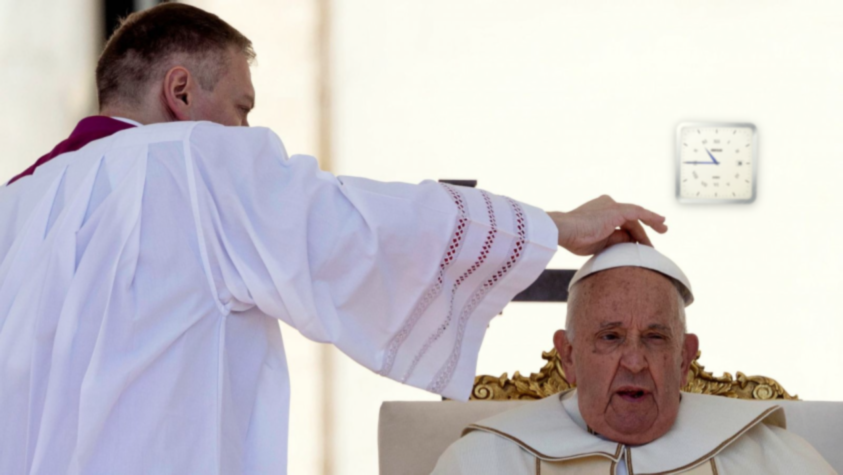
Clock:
10:45
